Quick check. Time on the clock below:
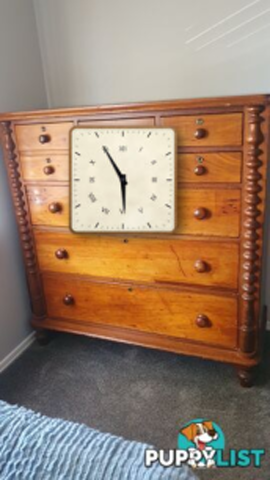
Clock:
5:55
